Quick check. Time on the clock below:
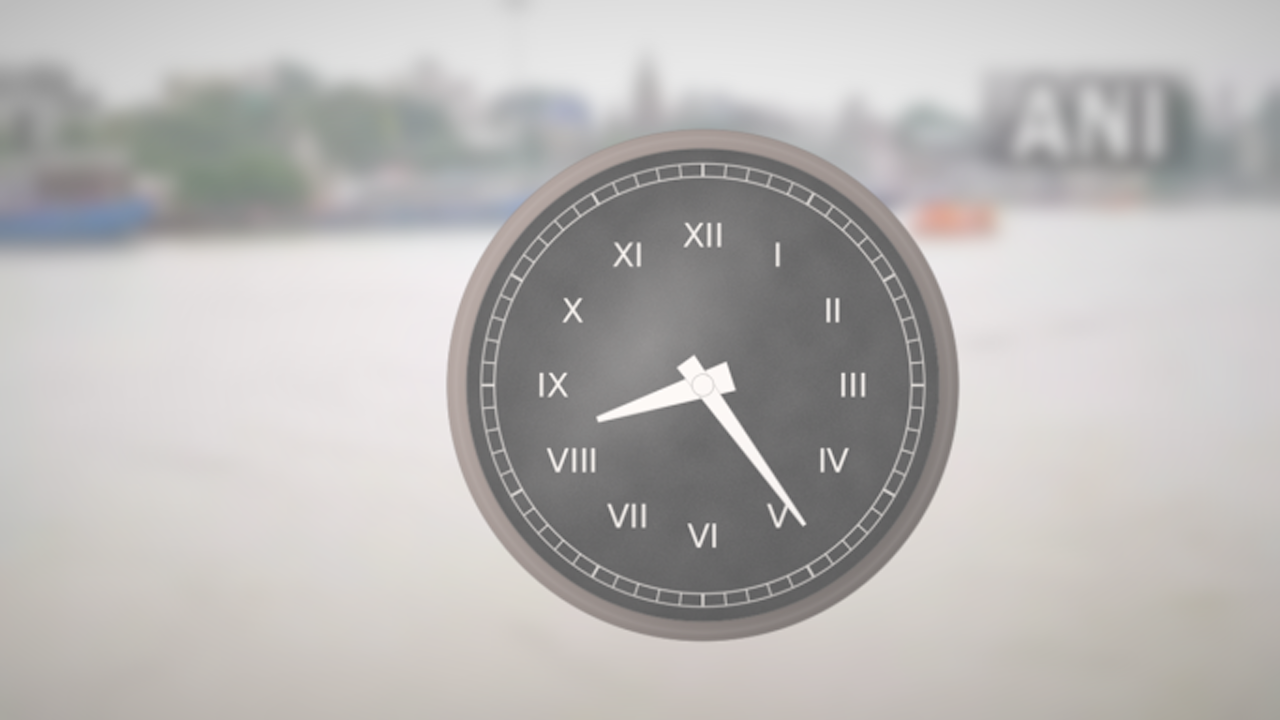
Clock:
8:24
